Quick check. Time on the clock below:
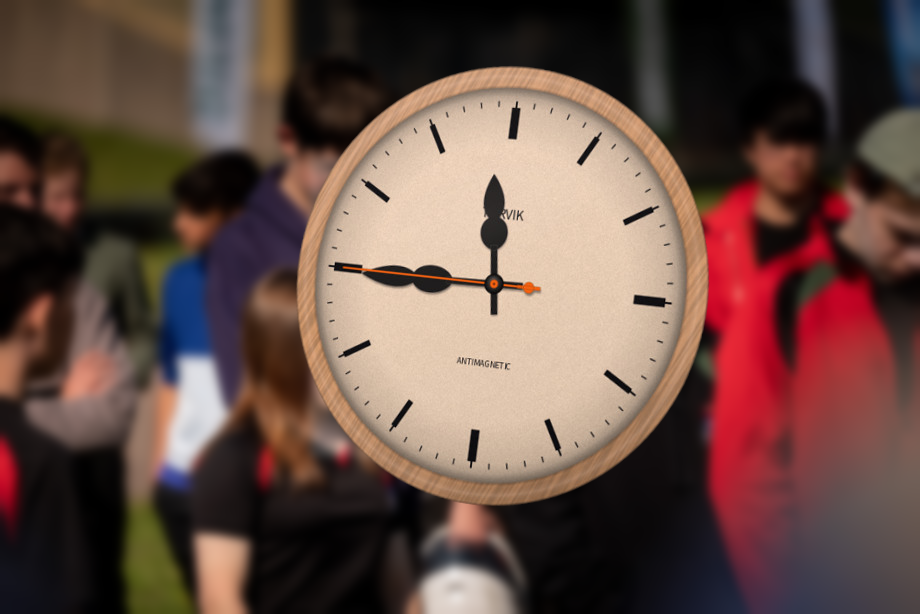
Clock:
11:44:45
